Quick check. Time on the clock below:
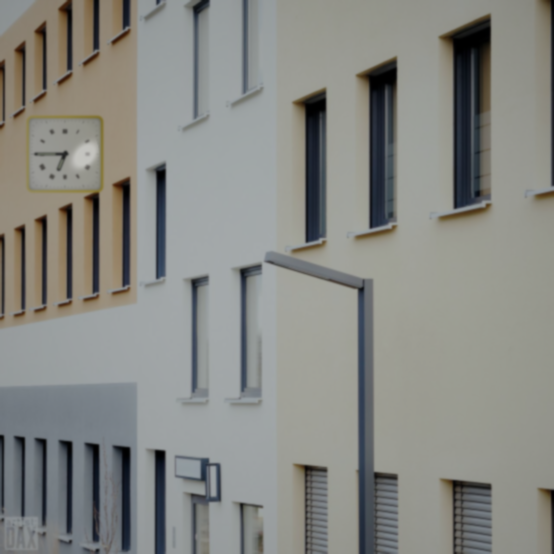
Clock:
6:45
